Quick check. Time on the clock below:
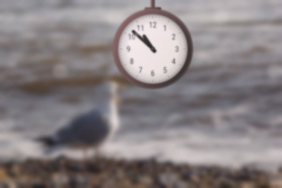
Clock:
10:52
